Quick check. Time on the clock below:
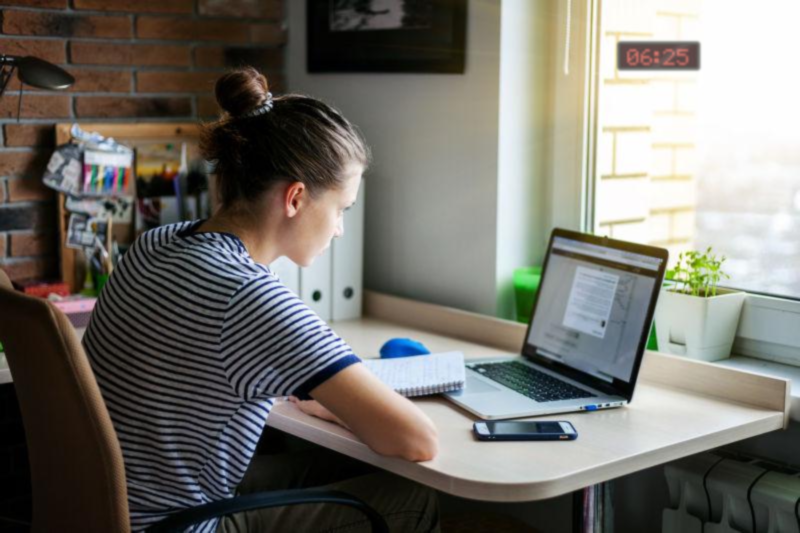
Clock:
6:25
